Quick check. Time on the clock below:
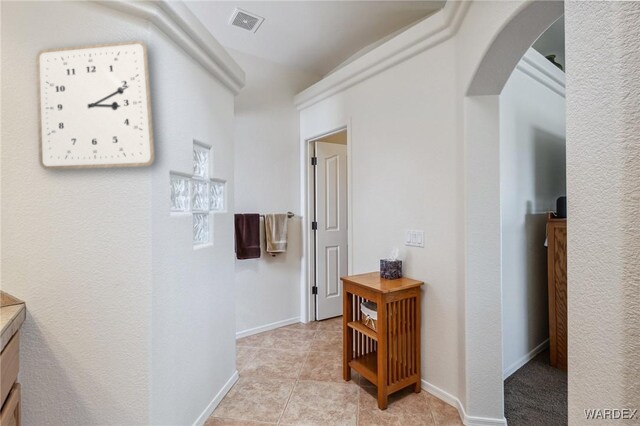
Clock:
3:11
